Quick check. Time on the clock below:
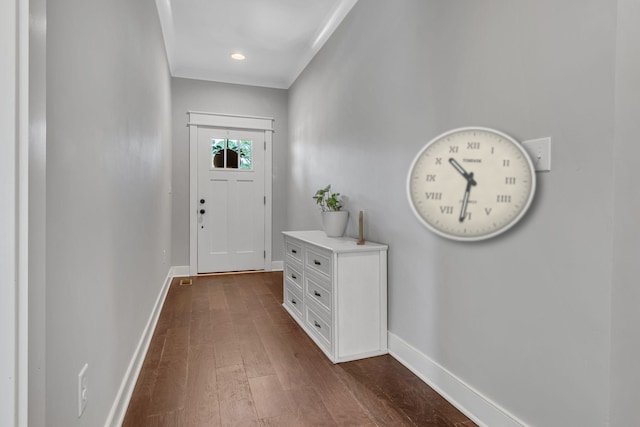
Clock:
10:31
